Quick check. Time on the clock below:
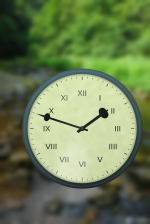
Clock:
1:48
